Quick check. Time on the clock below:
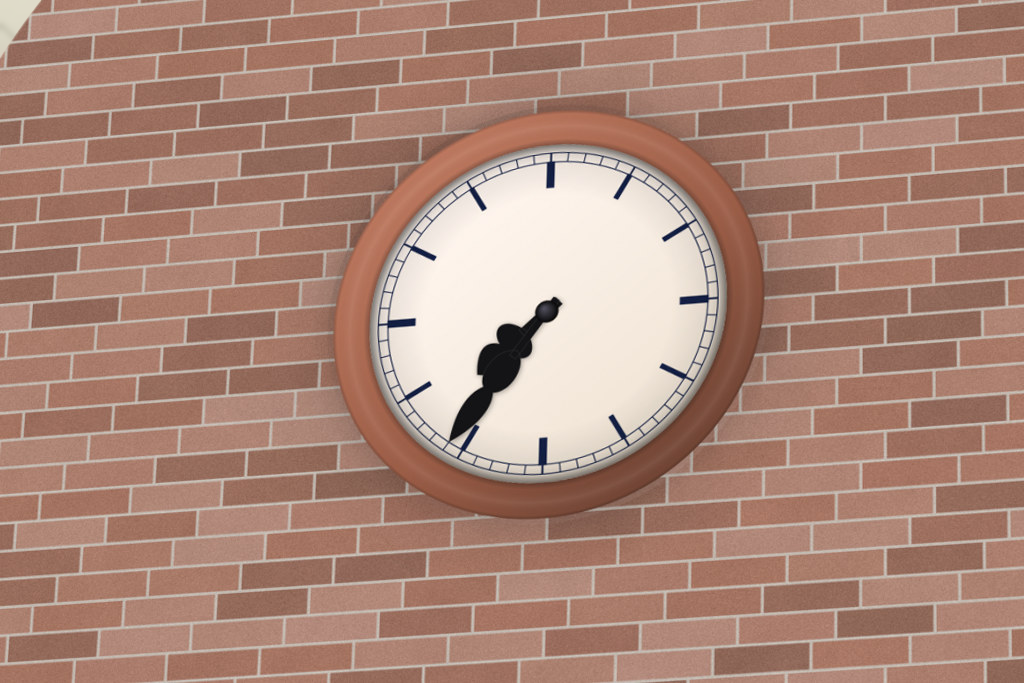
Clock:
7:36
